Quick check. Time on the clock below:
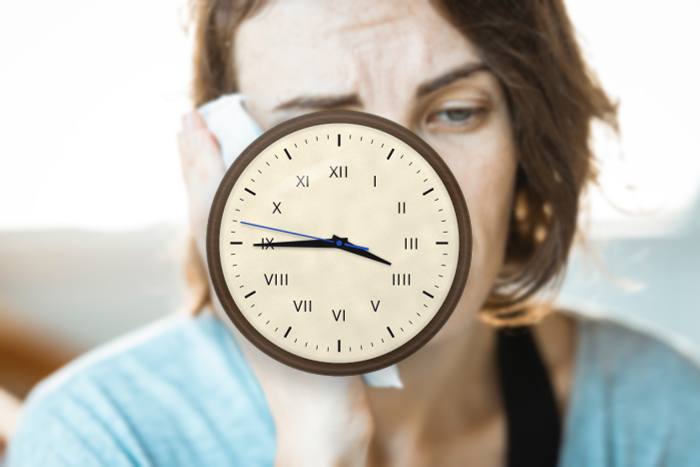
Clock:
3:44:47
